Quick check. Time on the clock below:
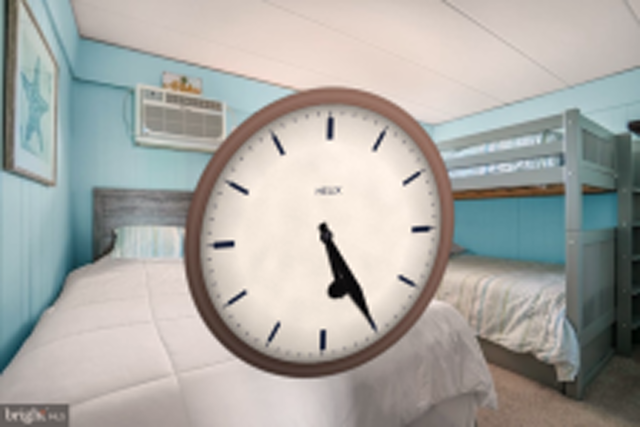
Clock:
5:25
